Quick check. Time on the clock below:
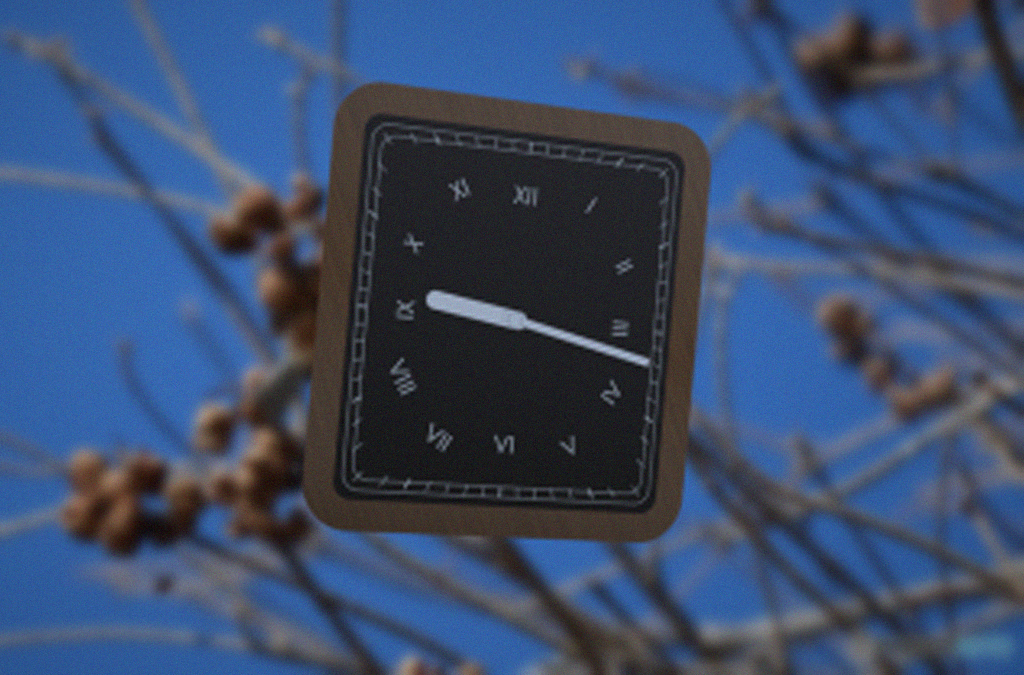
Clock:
9:17
